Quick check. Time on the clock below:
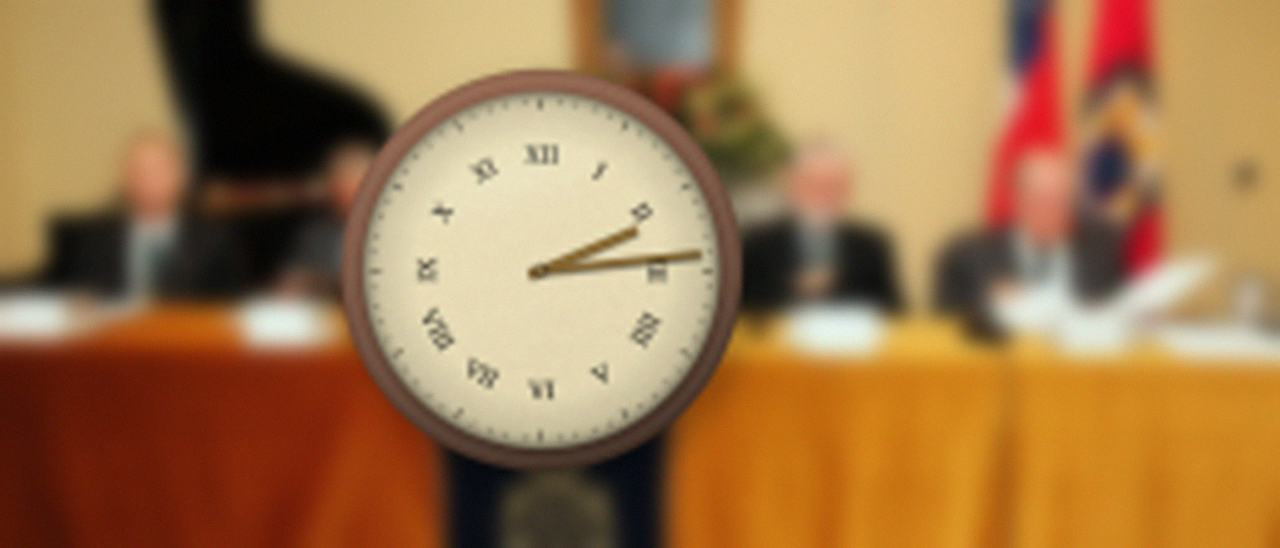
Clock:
2:14
